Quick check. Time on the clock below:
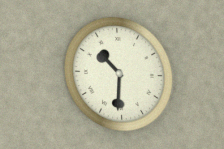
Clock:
10:31
